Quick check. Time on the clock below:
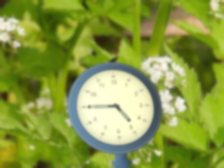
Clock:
4:45
